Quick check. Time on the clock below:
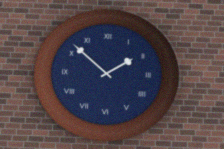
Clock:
1:52
